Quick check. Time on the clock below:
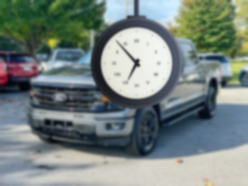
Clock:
6:53
